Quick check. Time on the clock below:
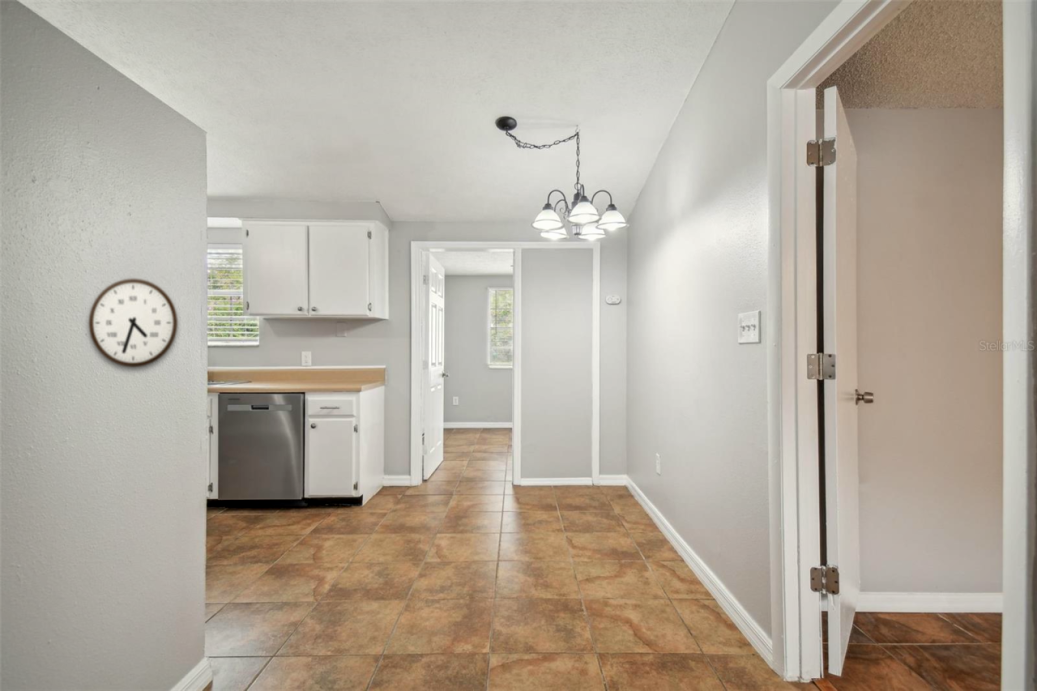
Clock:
4:33
